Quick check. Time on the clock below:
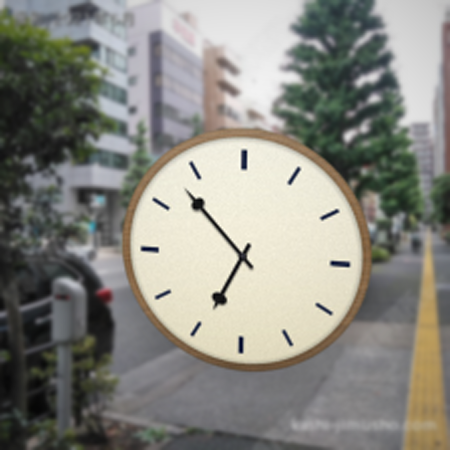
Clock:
6:53
